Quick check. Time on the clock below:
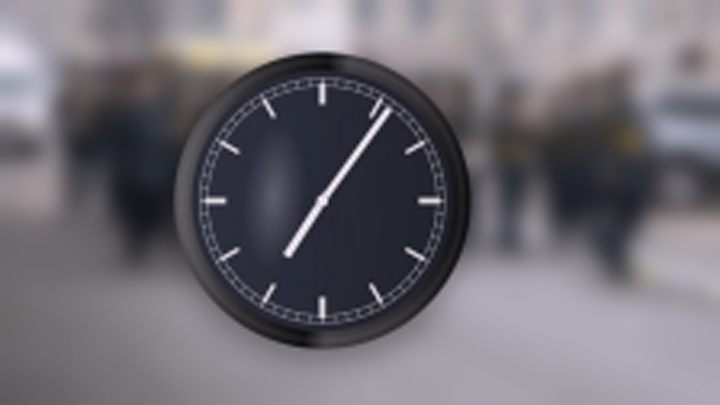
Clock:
7:06
